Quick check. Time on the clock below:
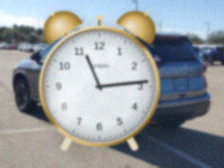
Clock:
11:14
